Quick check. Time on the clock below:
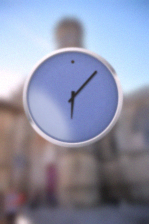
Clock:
6:07
